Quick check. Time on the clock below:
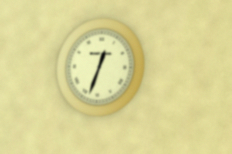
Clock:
12:33
